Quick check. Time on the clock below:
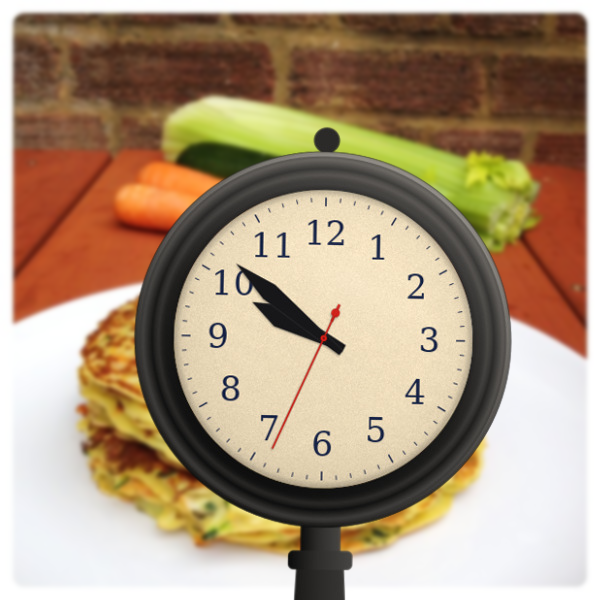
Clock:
9:51:34
